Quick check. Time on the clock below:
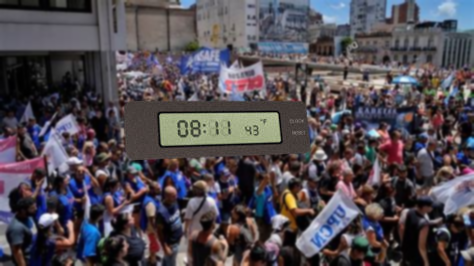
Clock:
8:11
